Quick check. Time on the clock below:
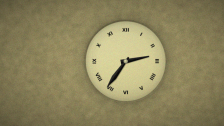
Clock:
2:36
